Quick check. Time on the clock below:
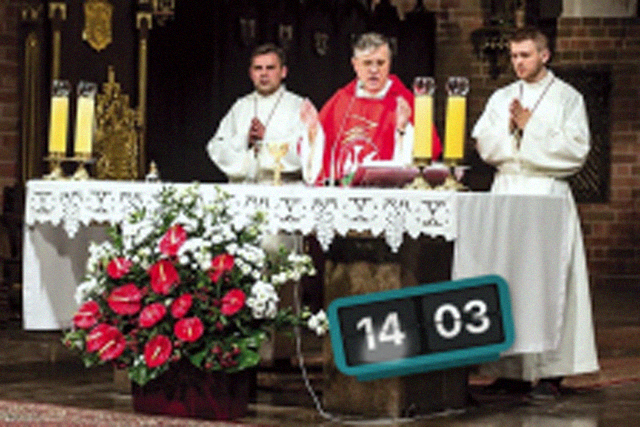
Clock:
14:03
